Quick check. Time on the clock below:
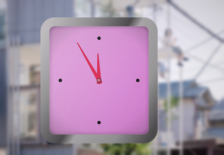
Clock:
11:55
